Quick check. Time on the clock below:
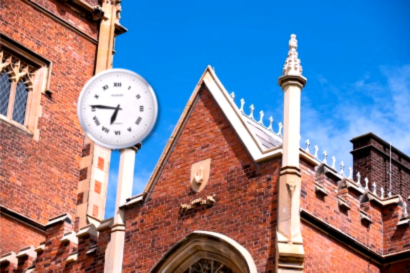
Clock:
6:46
